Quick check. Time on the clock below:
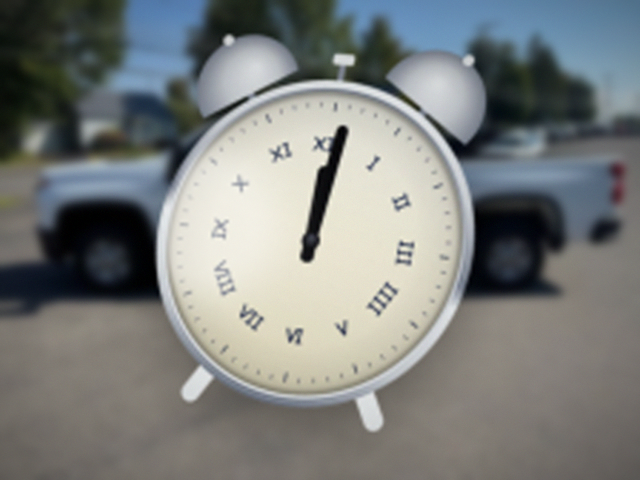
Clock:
12:01
